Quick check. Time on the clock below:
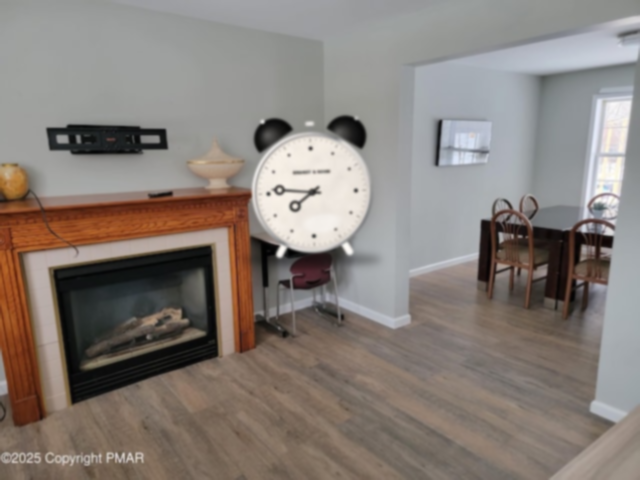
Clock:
7:46
